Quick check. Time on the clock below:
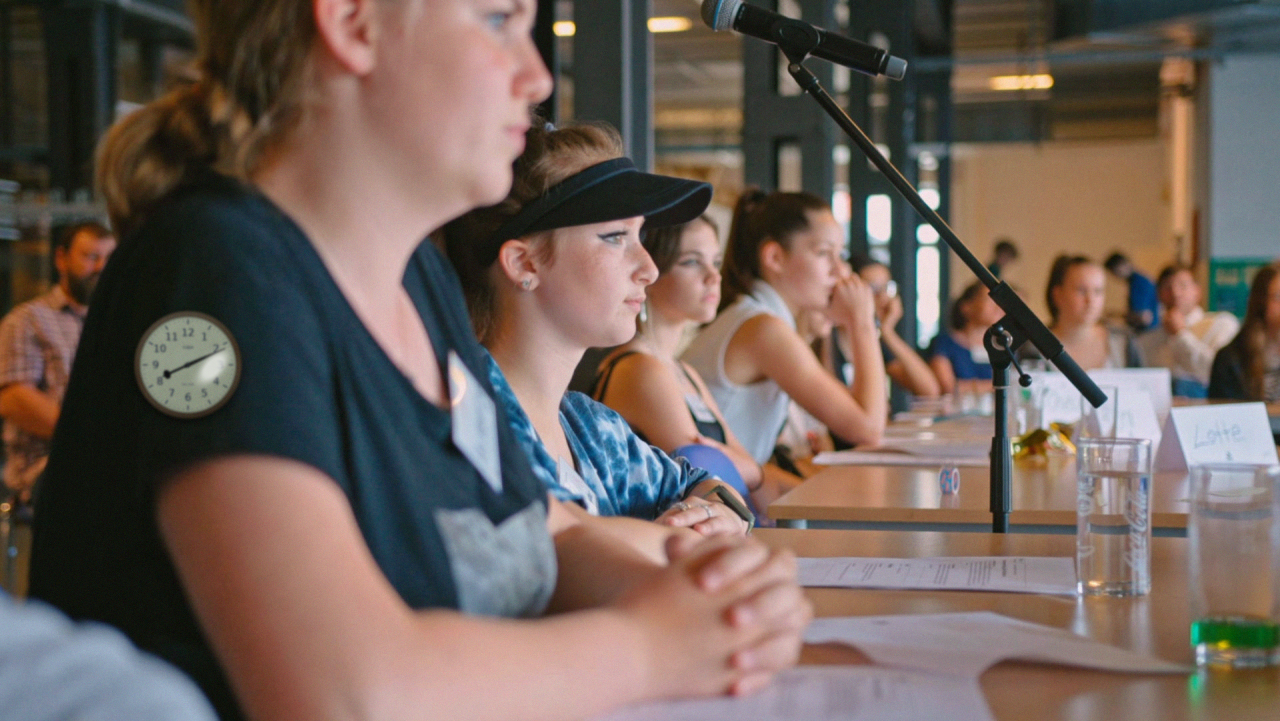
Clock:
8:11
